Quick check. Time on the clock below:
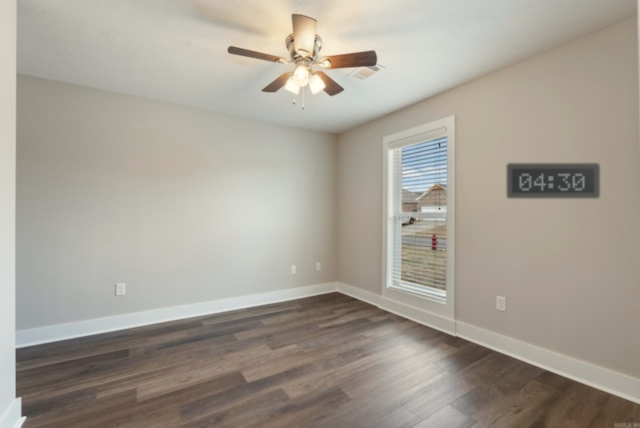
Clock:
4:30
